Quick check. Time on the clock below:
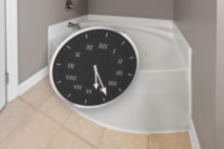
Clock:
5:24
